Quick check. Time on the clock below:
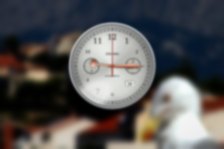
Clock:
9:15
